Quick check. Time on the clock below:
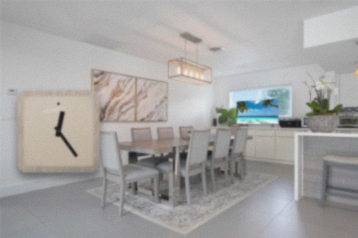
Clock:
12:24
